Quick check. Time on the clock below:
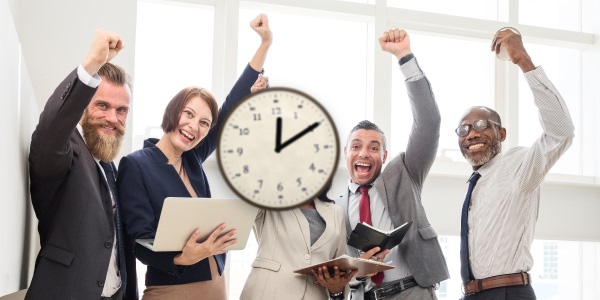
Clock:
12:10
